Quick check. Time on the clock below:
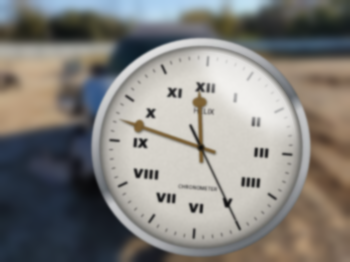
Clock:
11:47:25
